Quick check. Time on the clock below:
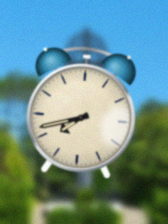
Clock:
7:42
